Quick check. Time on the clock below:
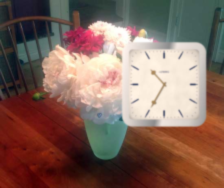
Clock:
10:35
